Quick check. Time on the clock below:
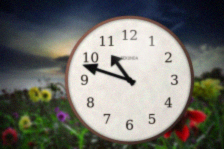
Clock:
10:48
